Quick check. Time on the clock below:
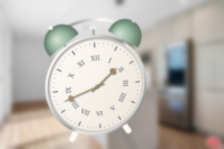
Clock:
1:42
